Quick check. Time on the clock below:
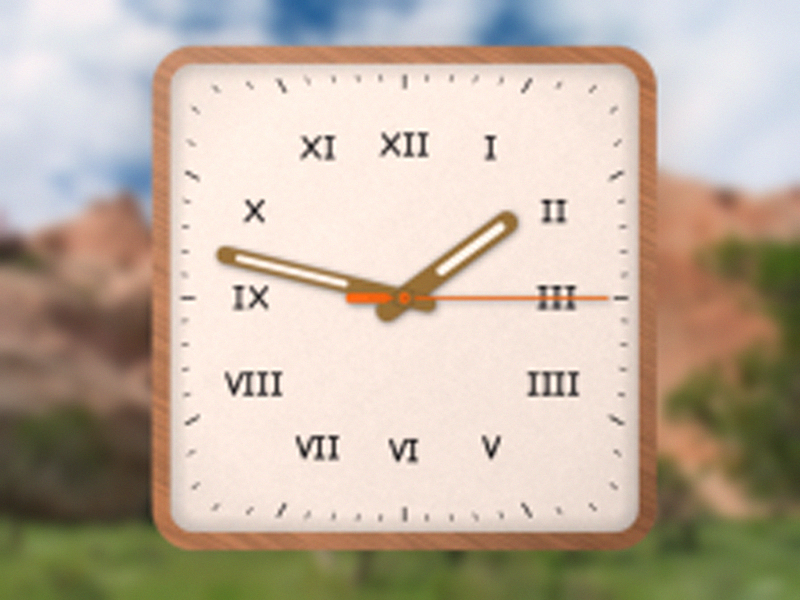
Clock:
1:47:15
